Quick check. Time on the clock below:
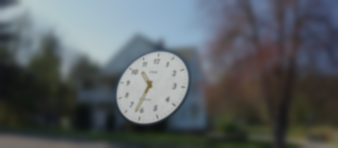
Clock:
10:32
